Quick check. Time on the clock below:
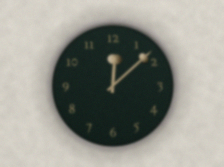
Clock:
12:08
